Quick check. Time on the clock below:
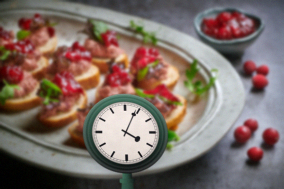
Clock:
4:04
